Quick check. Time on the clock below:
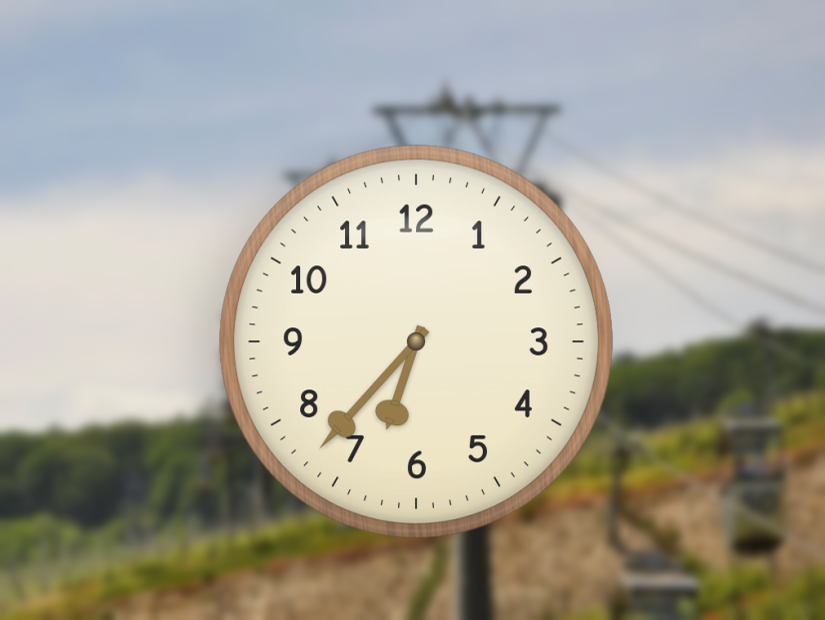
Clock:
6:37
